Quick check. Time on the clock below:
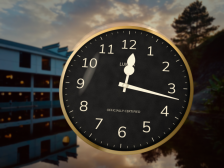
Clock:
12:17
